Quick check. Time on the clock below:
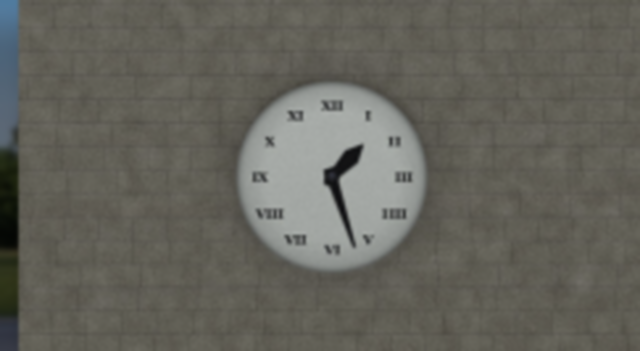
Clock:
1:27
